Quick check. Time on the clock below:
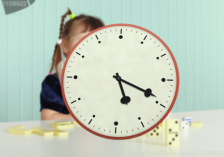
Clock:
5:19
